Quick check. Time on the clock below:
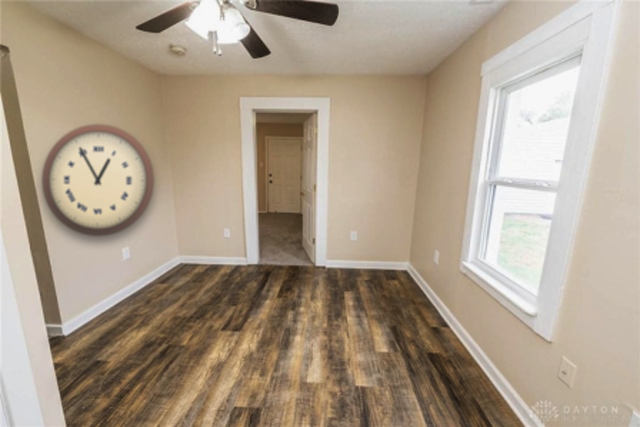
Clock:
12:55
